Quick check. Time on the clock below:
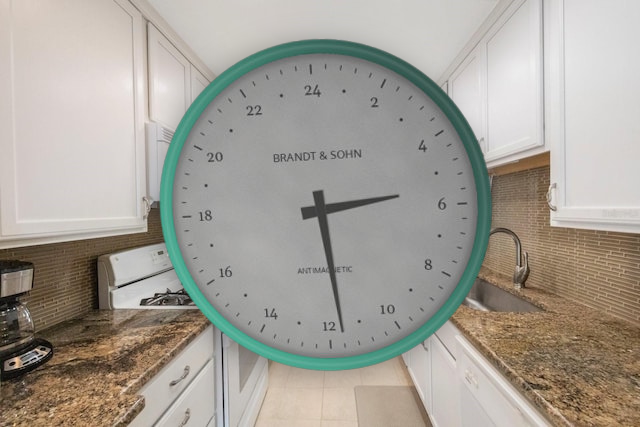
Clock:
5:29
